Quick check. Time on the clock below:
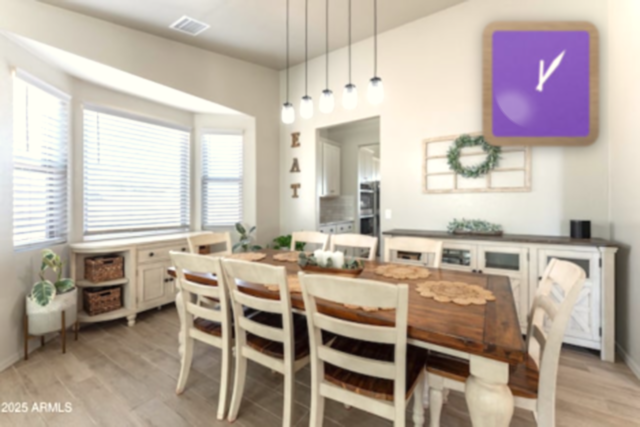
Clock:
12:06
